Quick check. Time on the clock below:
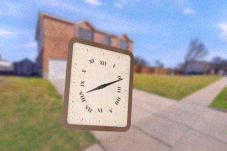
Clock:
8:11
